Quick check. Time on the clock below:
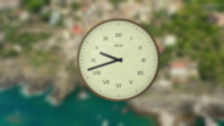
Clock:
9:42
